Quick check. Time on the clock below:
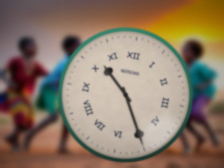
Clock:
10:25
